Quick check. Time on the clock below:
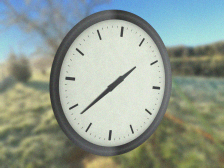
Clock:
1:38
